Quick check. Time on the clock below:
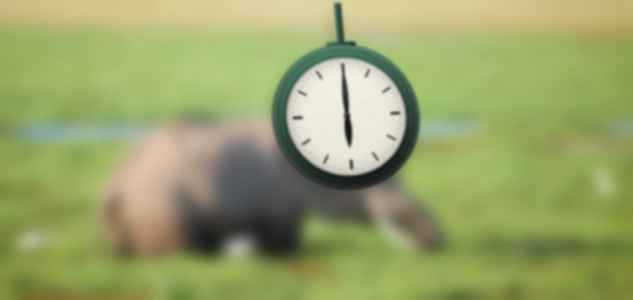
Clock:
6:00
